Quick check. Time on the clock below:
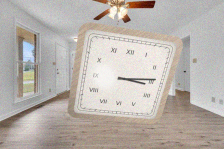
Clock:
3:14
